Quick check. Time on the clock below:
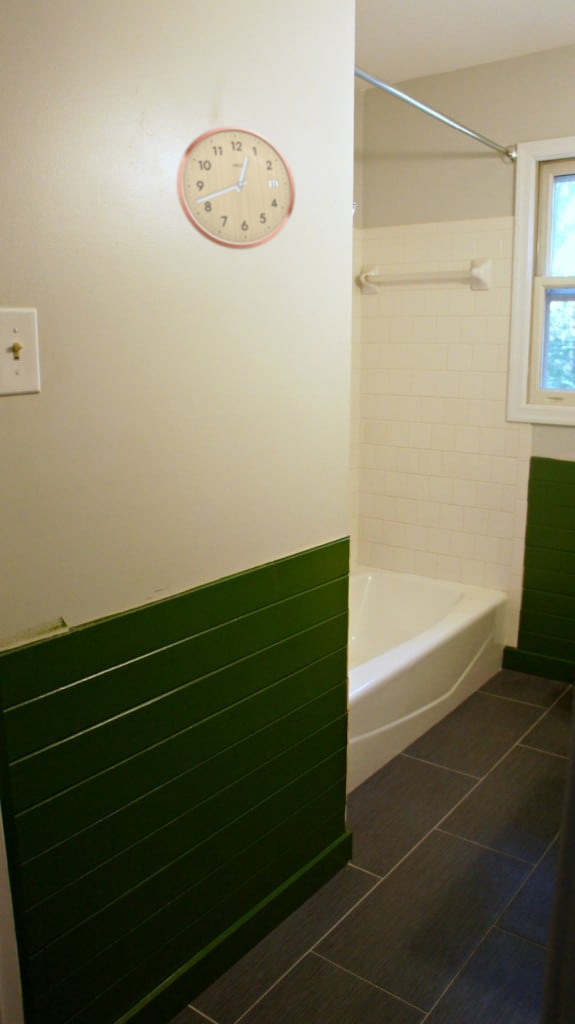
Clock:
12:42
